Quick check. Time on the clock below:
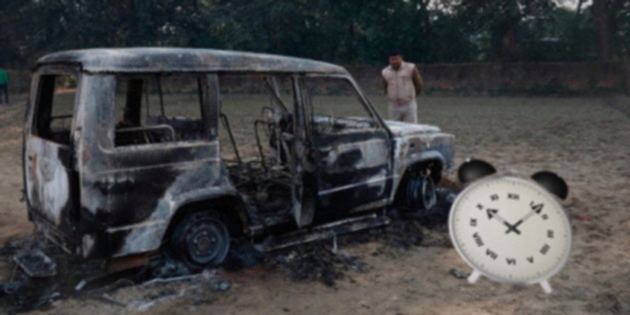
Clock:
10:07
